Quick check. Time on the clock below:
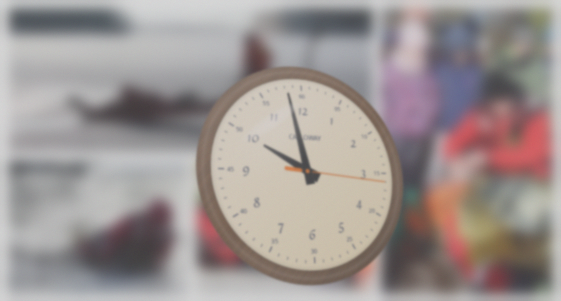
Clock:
9:58:16
